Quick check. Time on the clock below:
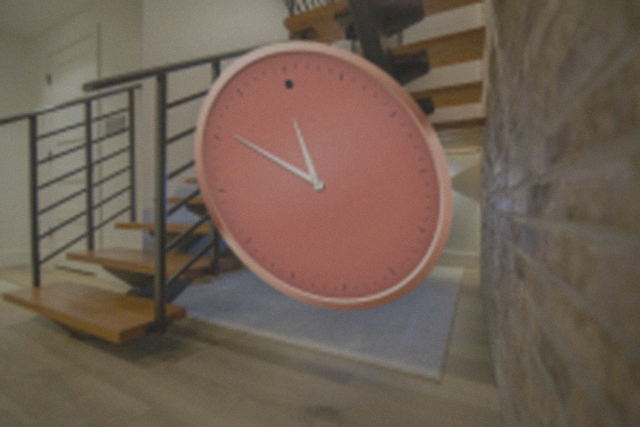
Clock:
11:51
